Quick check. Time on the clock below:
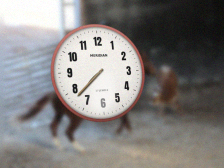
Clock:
7:38
